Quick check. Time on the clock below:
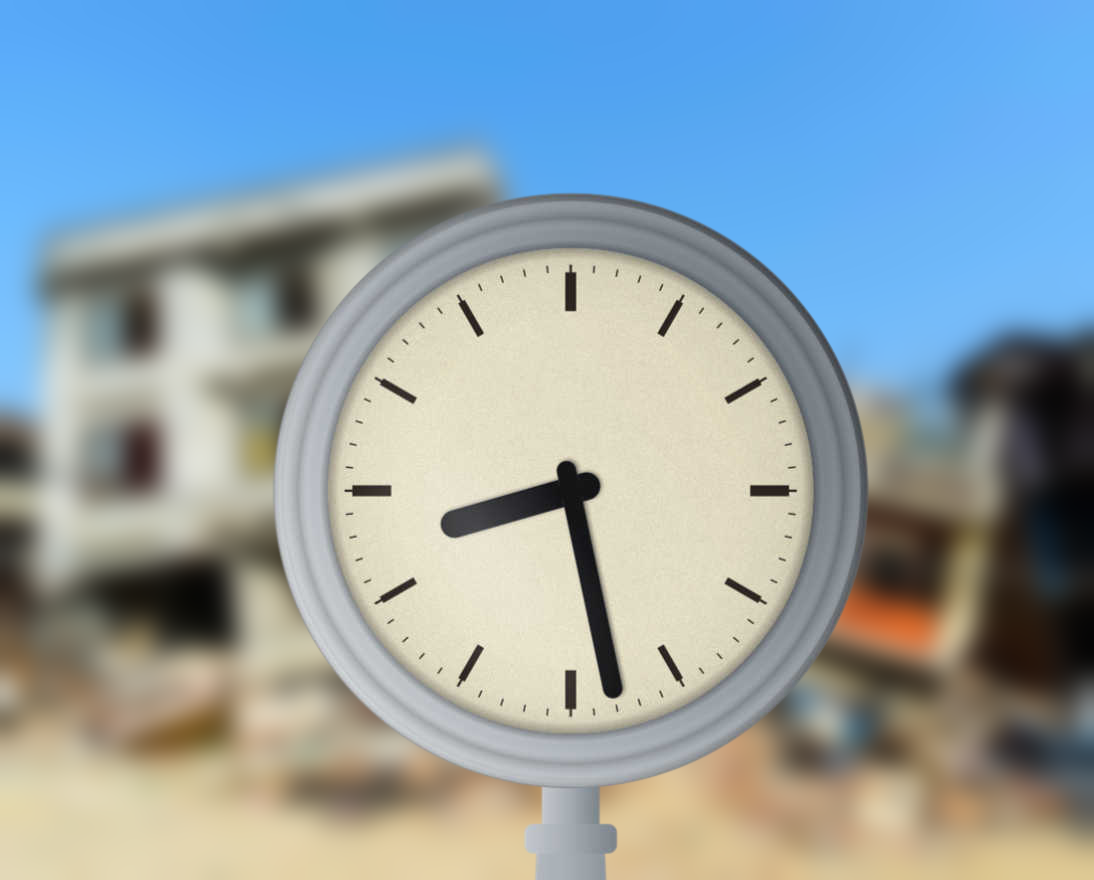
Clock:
8:28
